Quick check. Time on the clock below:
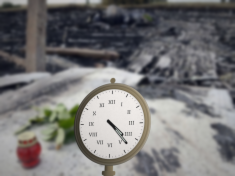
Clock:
4:23
